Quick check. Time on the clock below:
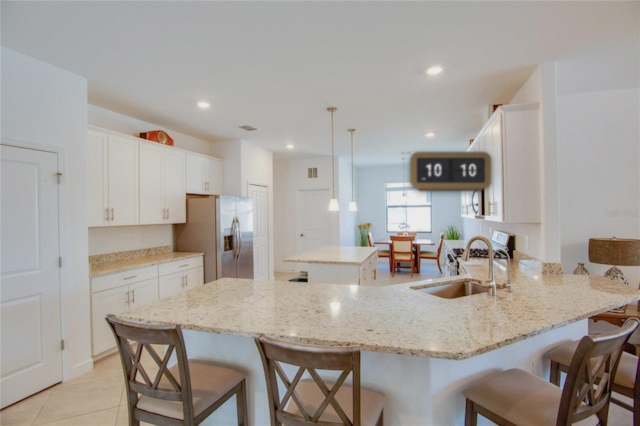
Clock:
10:10
